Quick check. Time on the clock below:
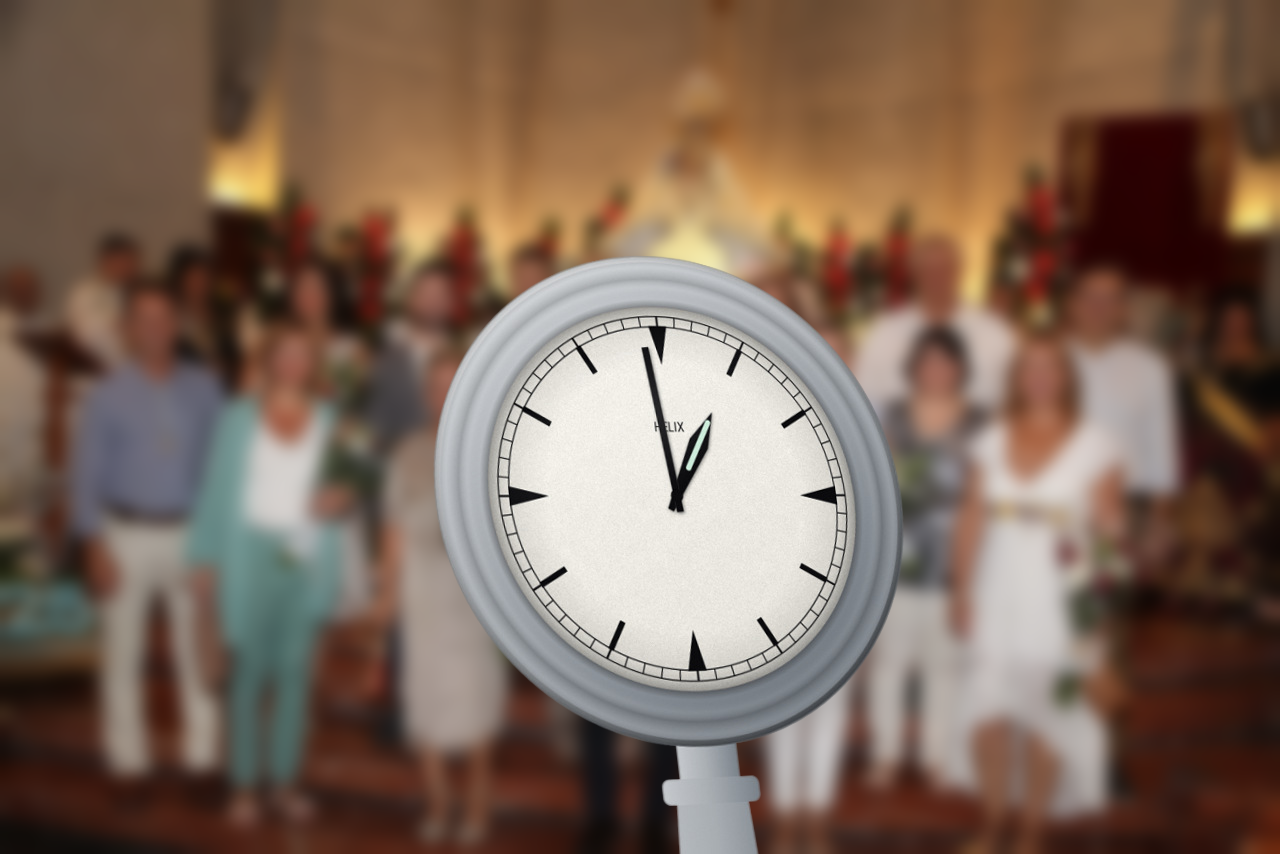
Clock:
12:59
